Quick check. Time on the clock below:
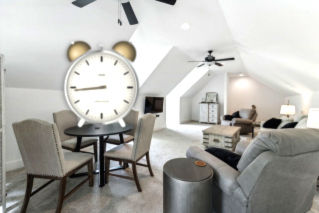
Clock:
8:44
